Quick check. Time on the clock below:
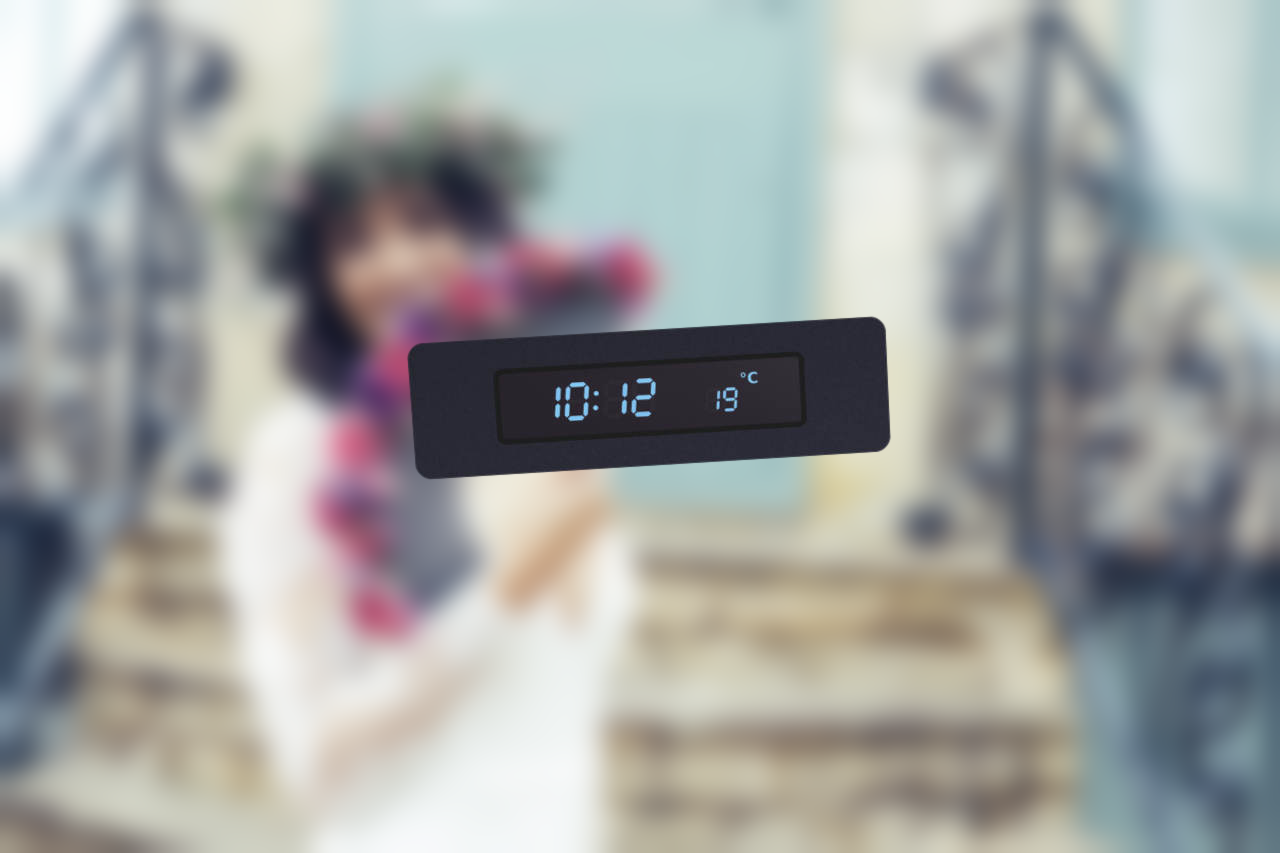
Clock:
10:12
